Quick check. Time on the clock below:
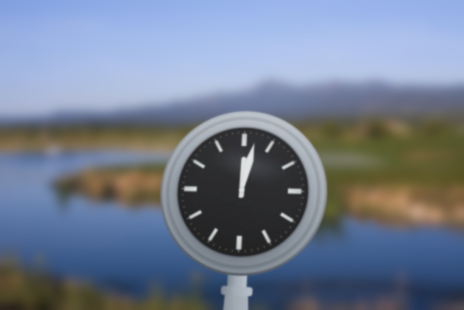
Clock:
12:02
